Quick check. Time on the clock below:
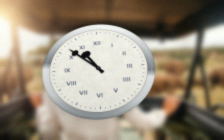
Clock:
10:52
